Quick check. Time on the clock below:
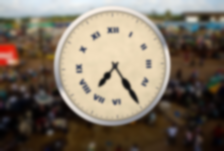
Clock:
7:25
